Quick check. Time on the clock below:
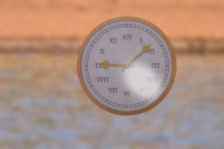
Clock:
9:08
